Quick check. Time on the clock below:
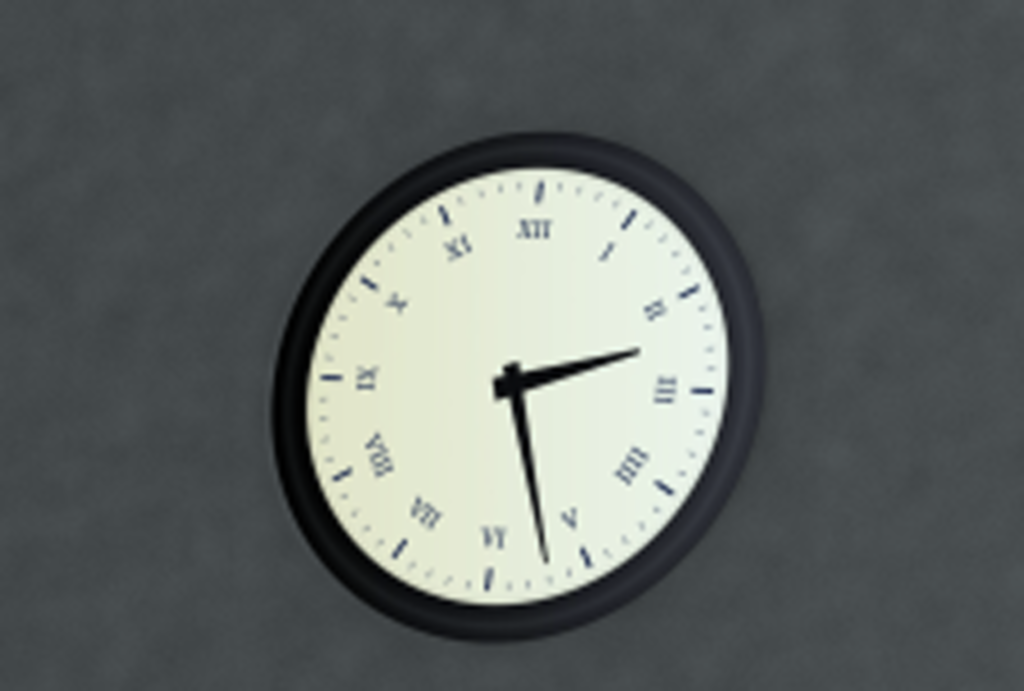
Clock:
2:27
